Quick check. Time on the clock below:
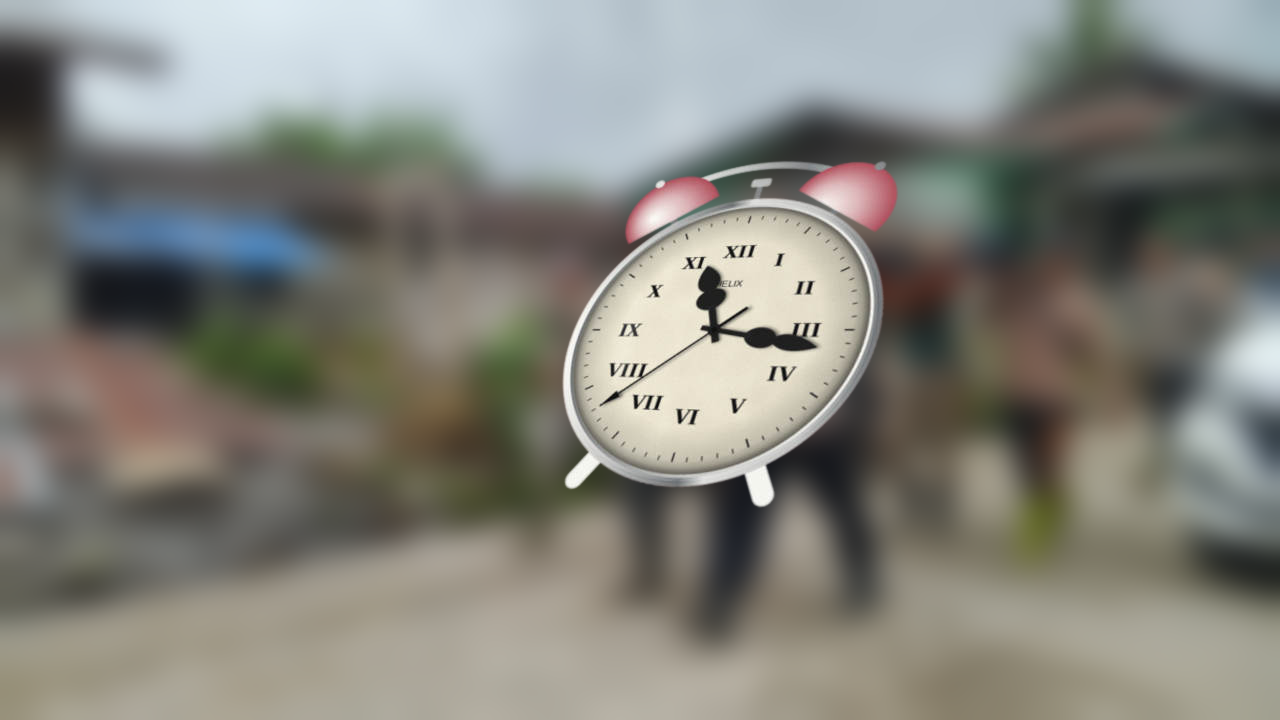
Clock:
11:16:38
